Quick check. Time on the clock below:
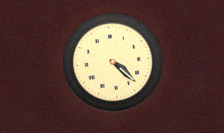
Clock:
4:23
